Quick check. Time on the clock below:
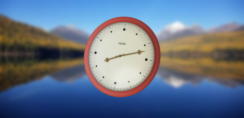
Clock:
8:12
